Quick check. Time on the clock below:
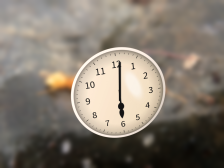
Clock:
6:01
